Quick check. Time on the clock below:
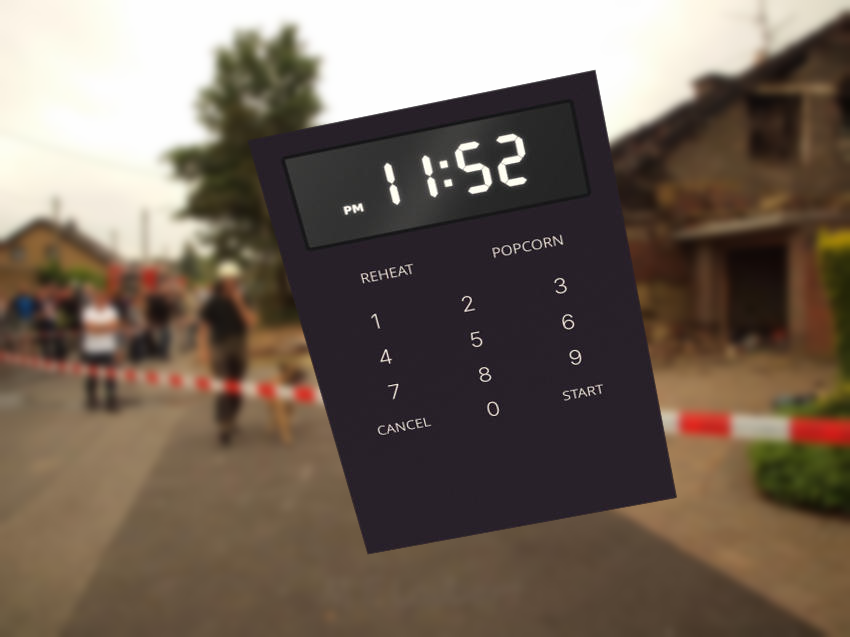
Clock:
11:52
